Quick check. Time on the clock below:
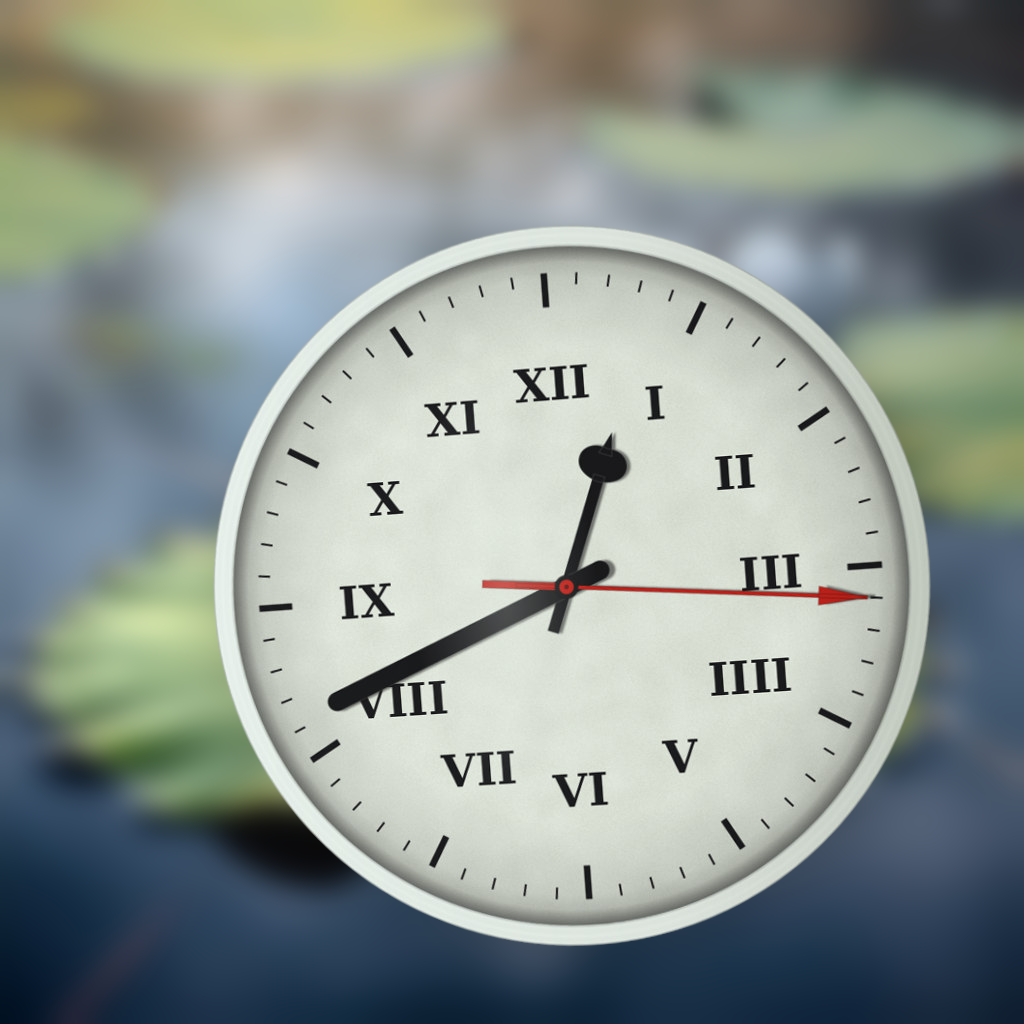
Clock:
12:41:16
